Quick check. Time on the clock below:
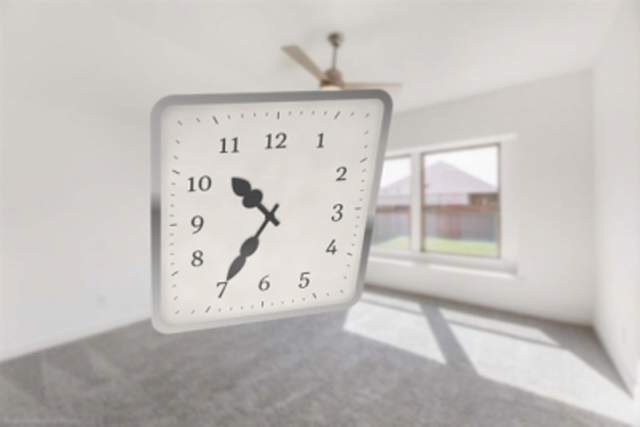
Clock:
10:35
